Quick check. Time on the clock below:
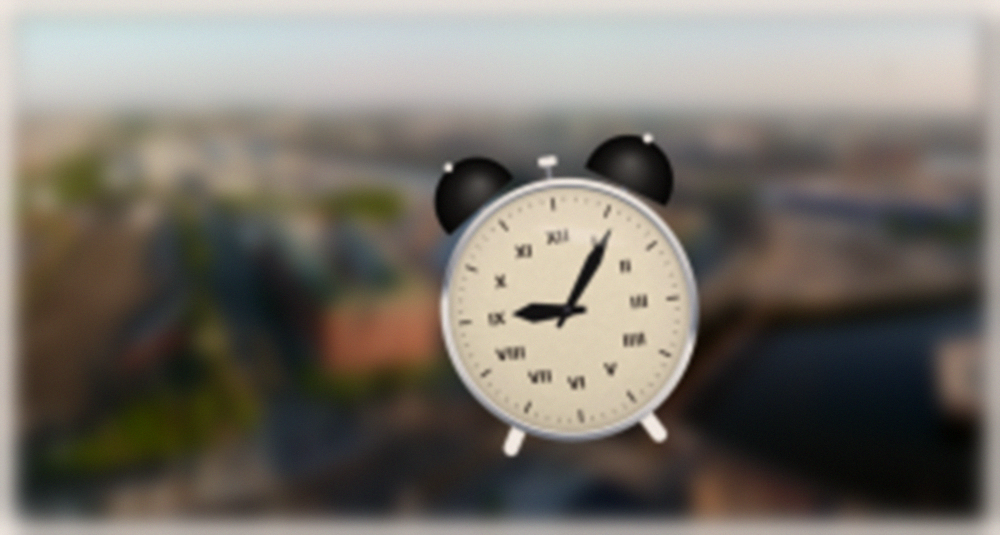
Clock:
9:06
